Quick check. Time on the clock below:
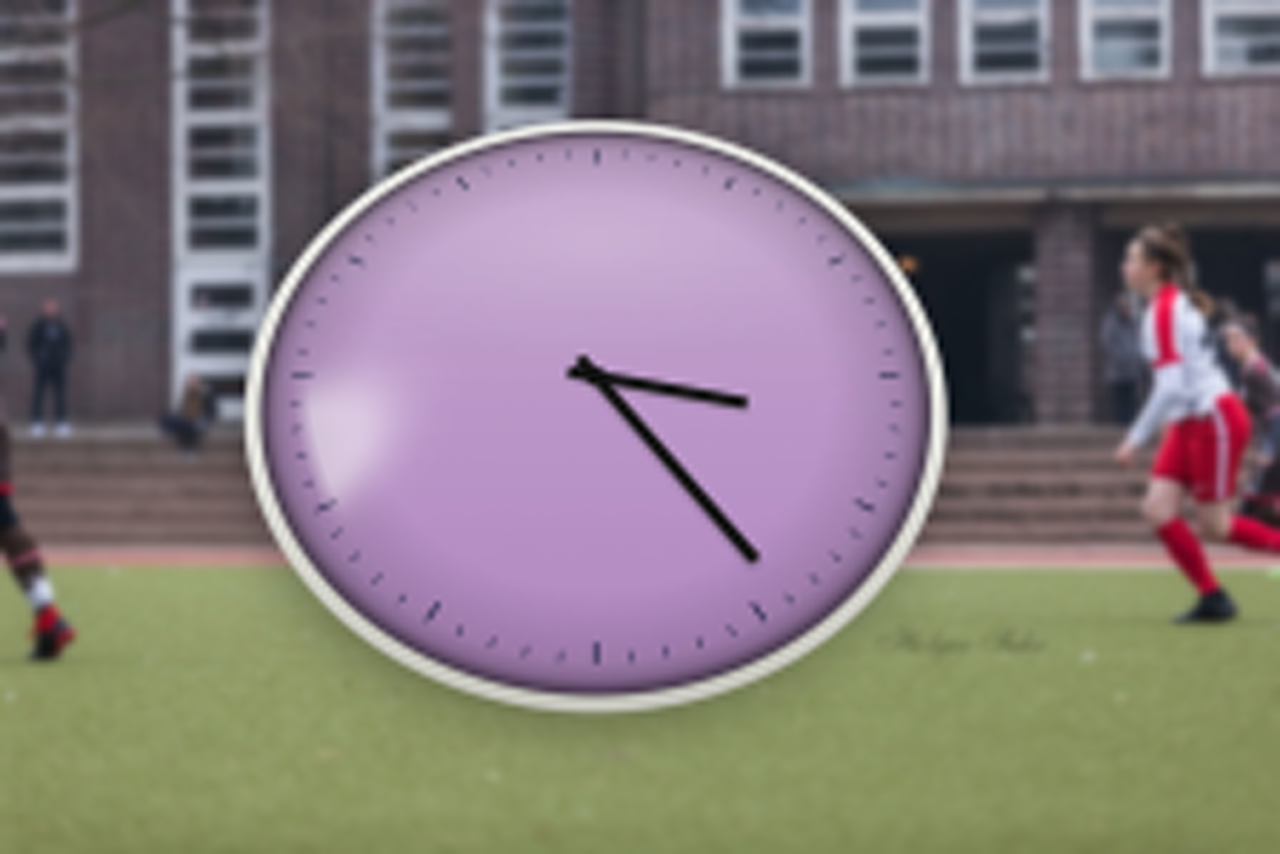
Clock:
3:24
